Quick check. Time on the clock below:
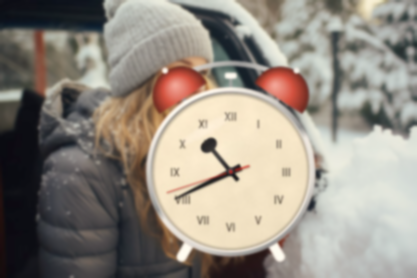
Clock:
10:40:42
